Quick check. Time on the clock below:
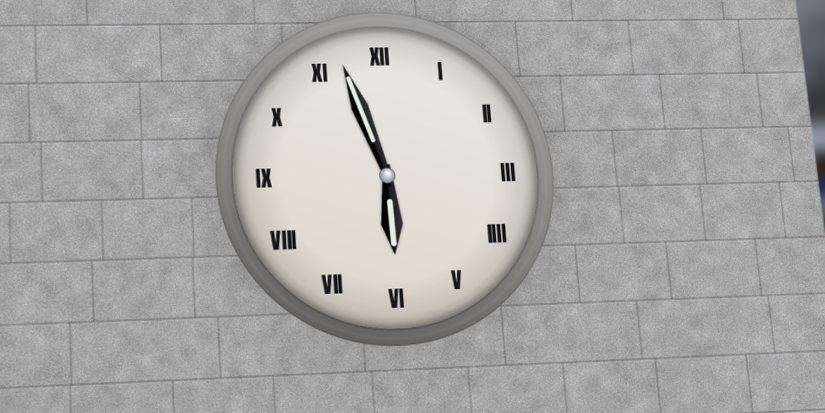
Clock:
5:57
